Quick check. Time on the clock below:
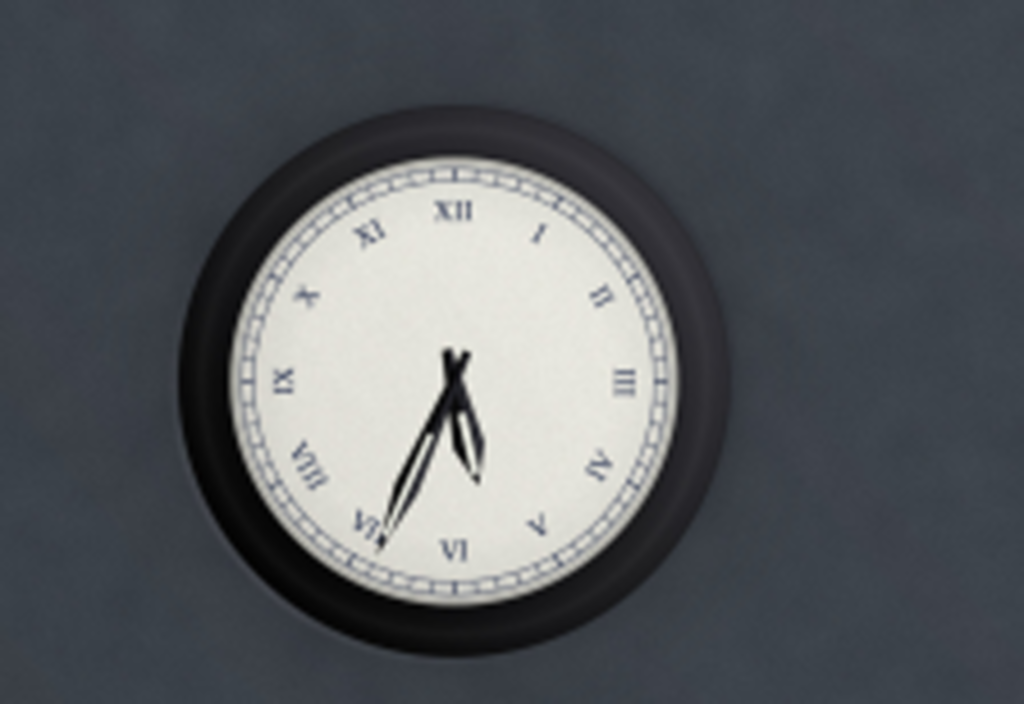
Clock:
5:34
